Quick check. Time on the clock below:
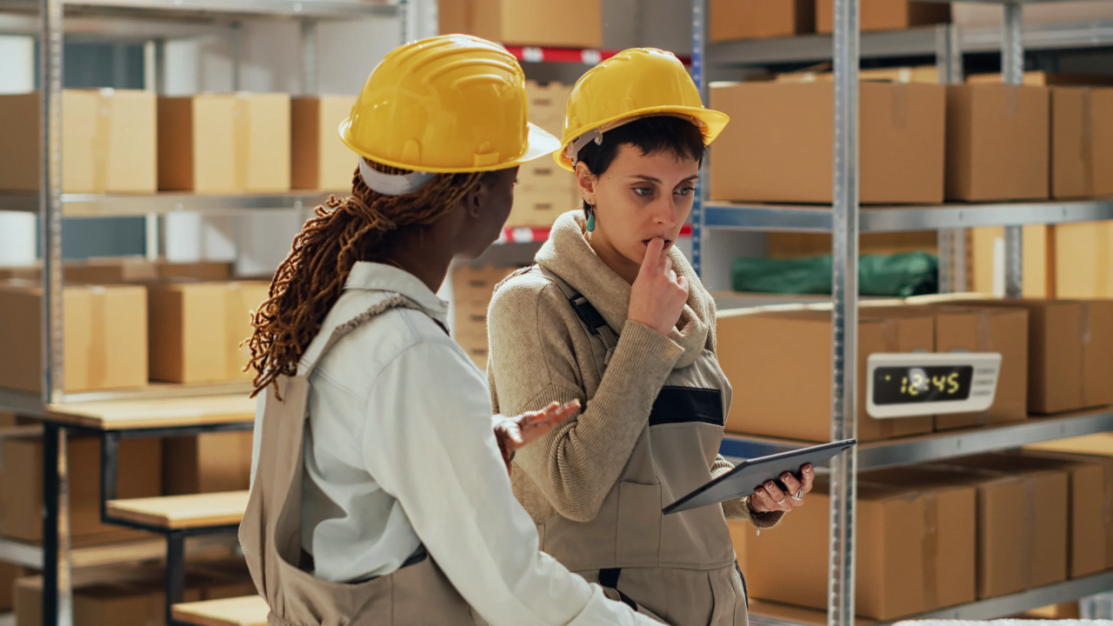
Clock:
12:45
